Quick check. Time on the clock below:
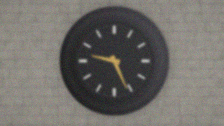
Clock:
9:26
